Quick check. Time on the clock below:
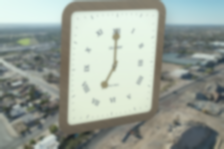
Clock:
7:00
